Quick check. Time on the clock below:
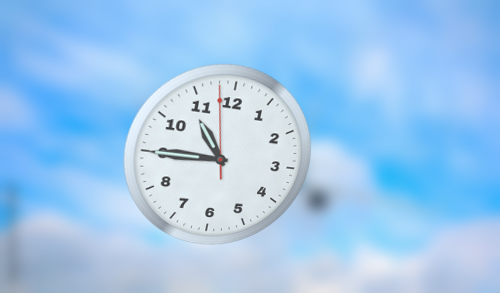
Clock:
10:44:58
